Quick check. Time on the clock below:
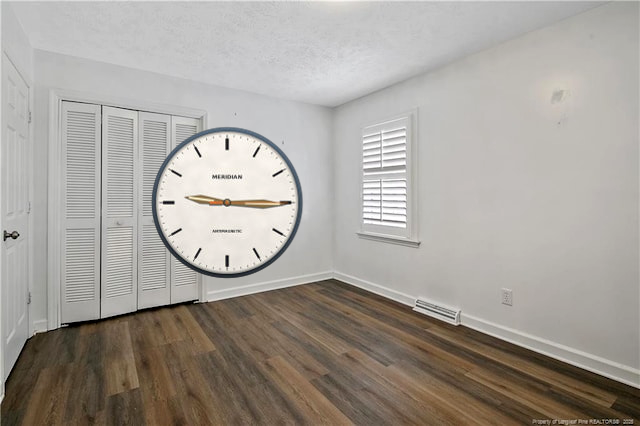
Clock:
9:15:15
